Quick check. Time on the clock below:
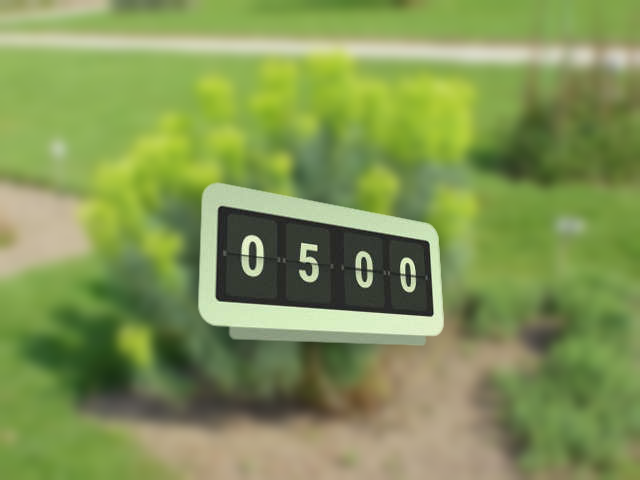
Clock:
5:00
